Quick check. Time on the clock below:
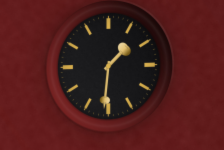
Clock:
1:31
